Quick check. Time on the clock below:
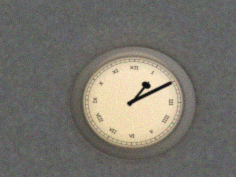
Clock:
1:10
